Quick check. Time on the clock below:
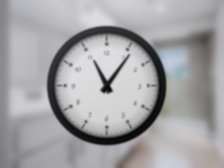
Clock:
11:06
